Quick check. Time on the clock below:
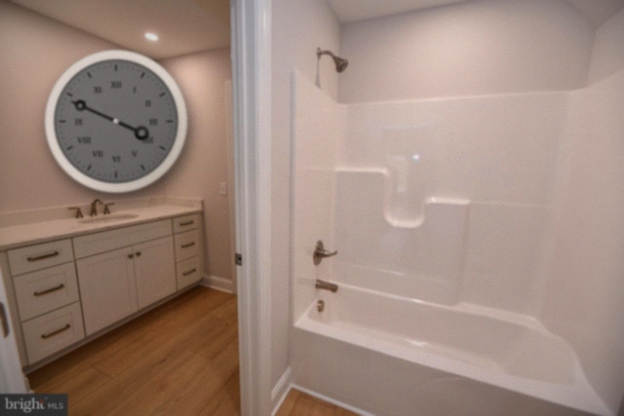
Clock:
3:49
